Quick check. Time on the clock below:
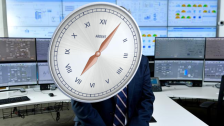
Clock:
7:05
